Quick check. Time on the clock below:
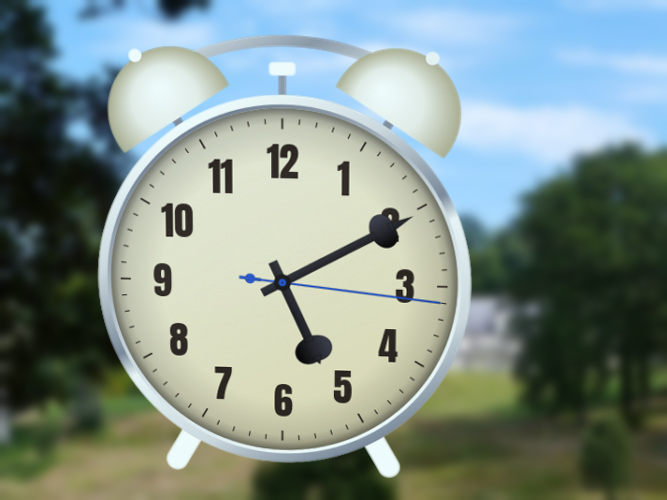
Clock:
5:10:16
